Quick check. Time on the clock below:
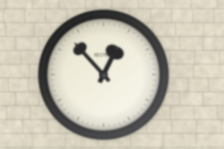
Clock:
12:53
